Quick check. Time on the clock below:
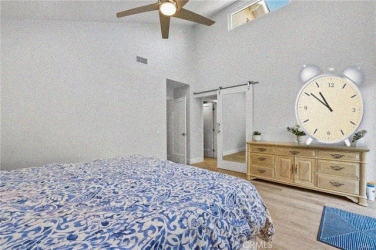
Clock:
10:51
